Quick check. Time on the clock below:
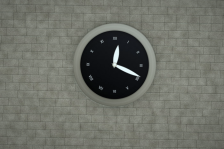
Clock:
12:19
